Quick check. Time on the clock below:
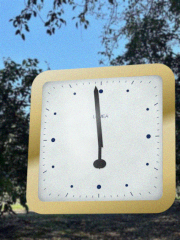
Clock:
5:59
